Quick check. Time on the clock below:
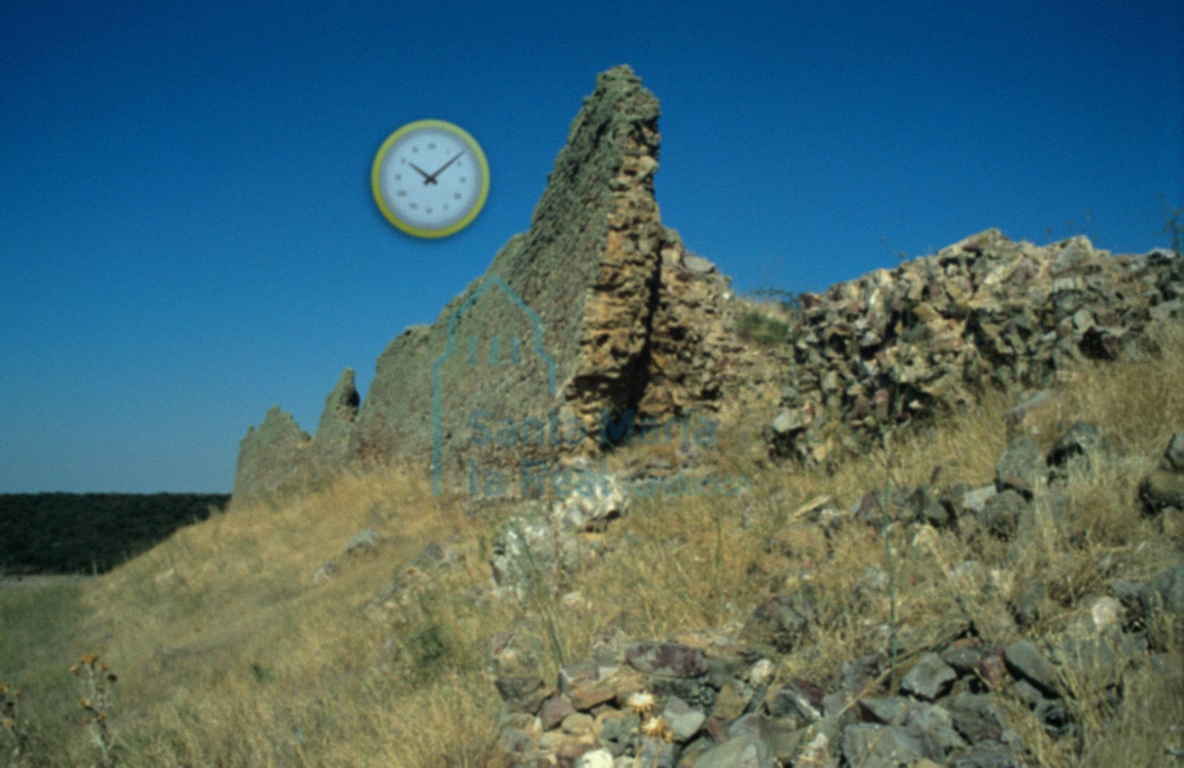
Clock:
10:08
